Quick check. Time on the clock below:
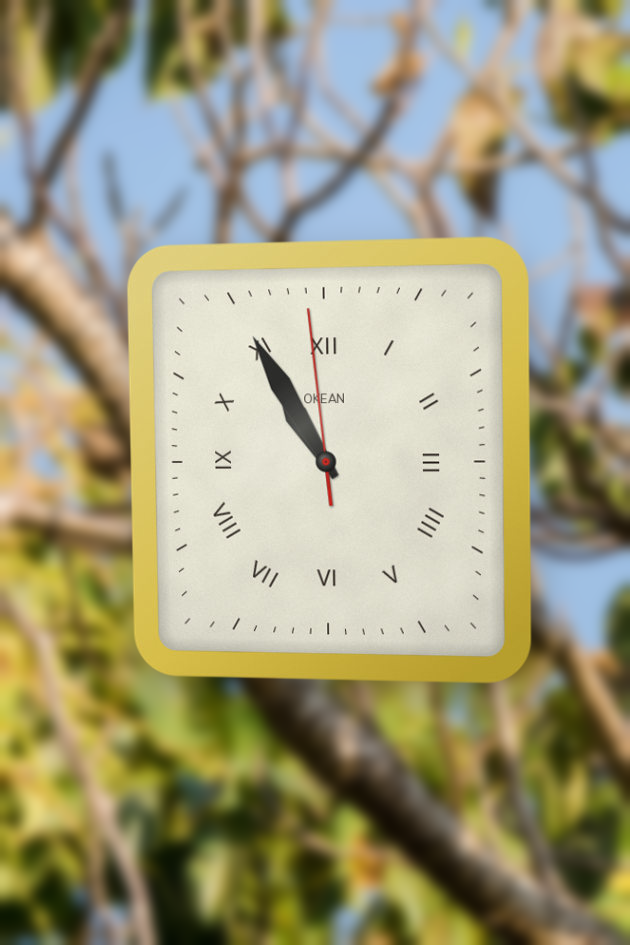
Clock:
10:54:59
